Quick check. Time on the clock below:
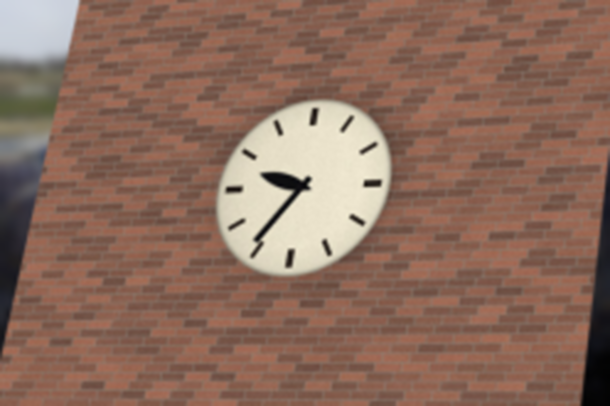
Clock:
9:36
